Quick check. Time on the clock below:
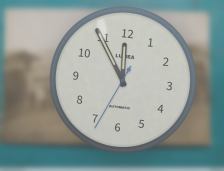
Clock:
11:54:34
